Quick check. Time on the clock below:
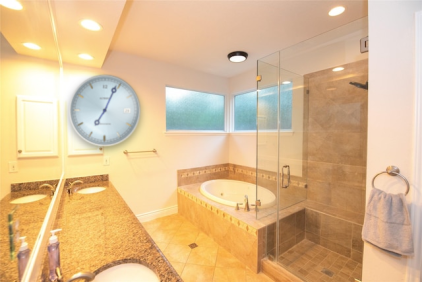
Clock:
7:04
